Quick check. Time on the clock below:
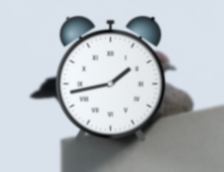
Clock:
1:43
